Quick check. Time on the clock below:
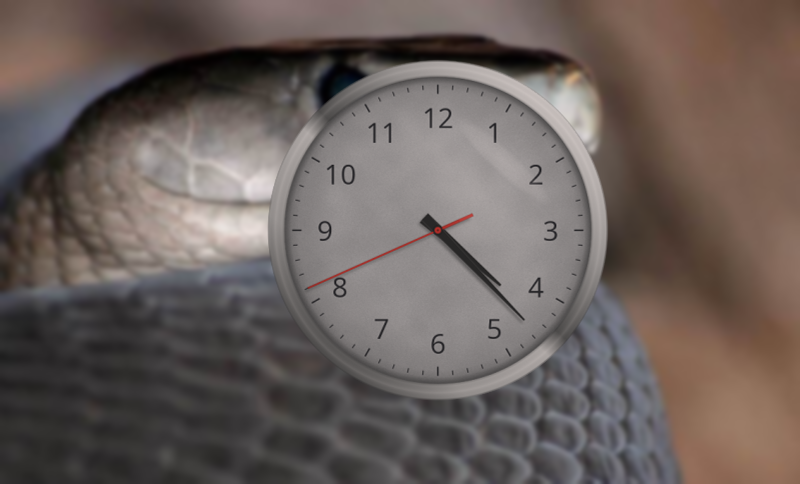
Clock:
4:22:41
